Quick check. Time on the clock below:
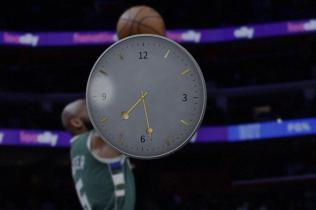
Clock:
7:28
